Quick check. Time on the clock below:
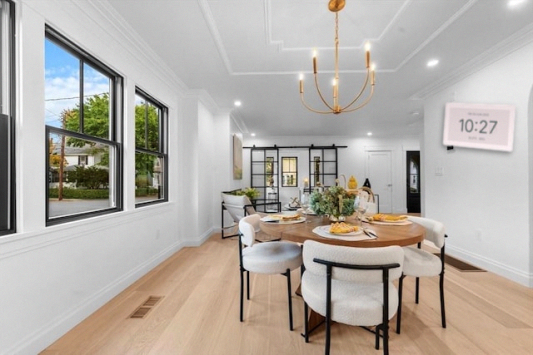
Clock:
10:27
